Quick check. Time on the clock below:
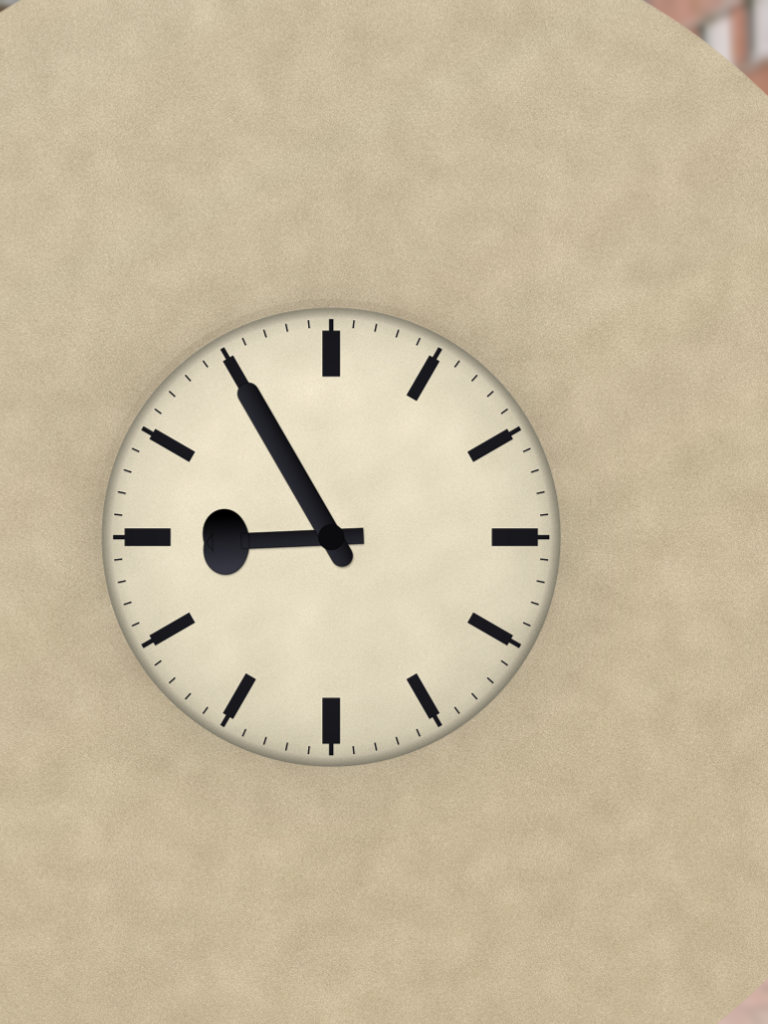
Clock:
8:55
